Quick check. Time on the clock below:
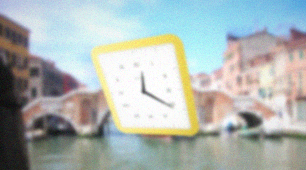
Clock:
12:21
